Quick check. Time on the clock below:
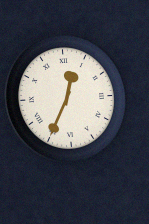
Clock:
12:35
